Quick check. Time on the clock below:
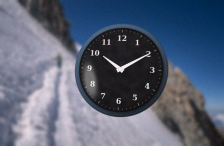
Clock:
10:10
